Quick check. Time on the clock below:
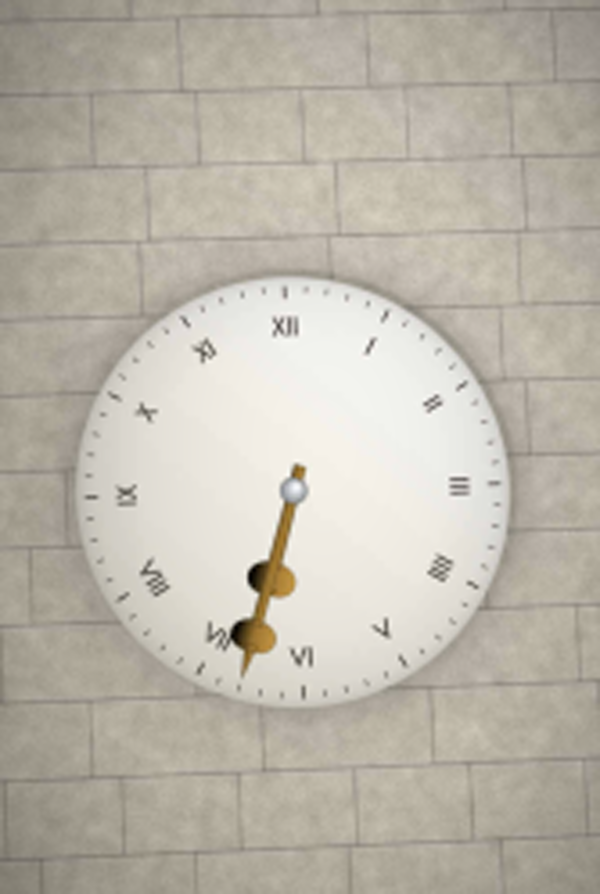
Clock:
6:33
